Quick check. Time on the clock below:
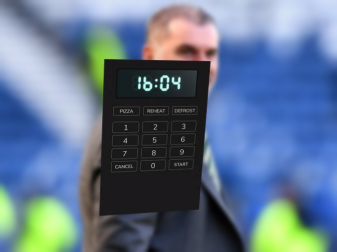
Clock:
16:04
